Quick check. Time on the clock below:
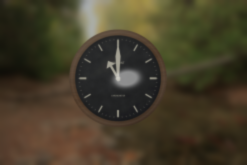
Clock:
11:00
